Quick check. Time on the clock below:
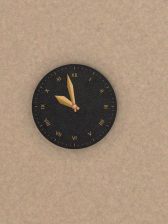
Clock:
9:58
